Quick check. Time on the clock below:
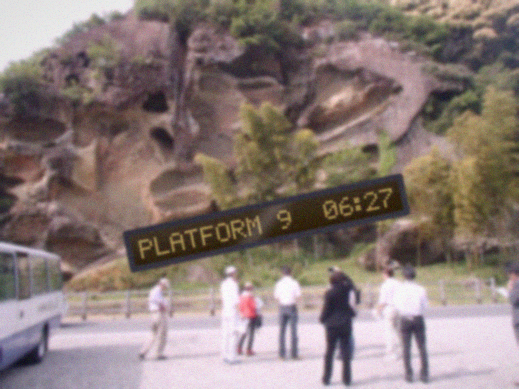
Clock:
6:27
